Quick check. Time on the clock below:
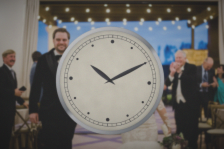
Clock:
10:10
